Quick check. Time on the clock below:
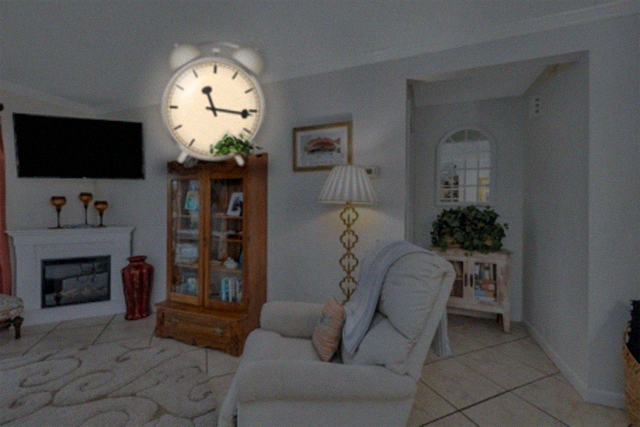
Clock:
11:16
